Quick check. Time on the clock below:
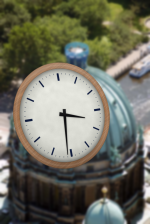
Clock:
3:31
